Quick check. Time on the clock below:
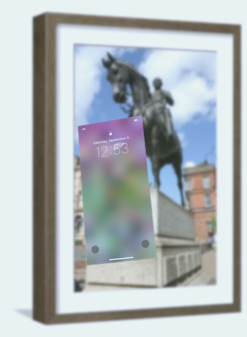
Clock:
12:53
